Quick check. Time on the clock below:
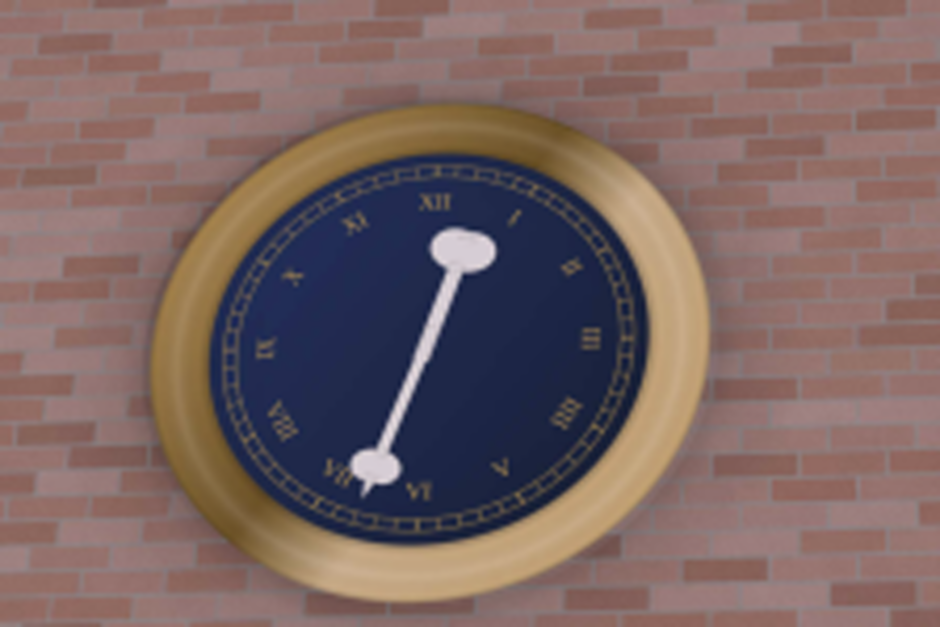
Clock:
12:33
